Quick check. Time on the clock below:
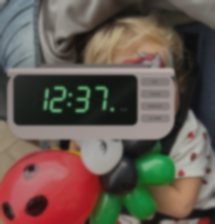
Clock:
12:37
